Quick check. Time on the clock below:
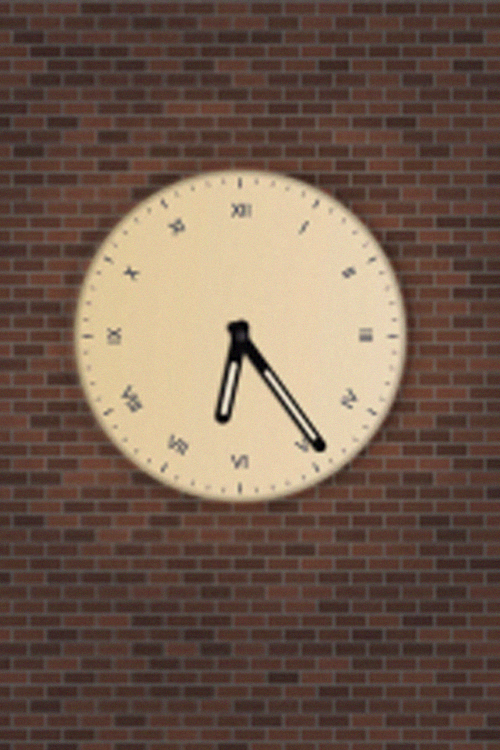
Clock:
6:24
